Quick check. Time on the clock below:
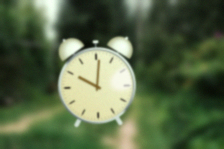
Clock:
10:01
